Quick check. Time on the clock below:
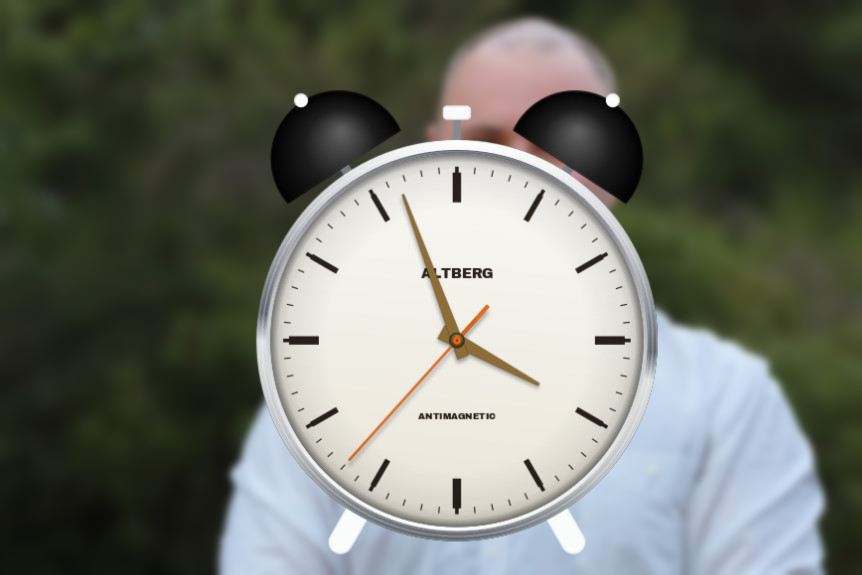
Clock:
3:56:37
